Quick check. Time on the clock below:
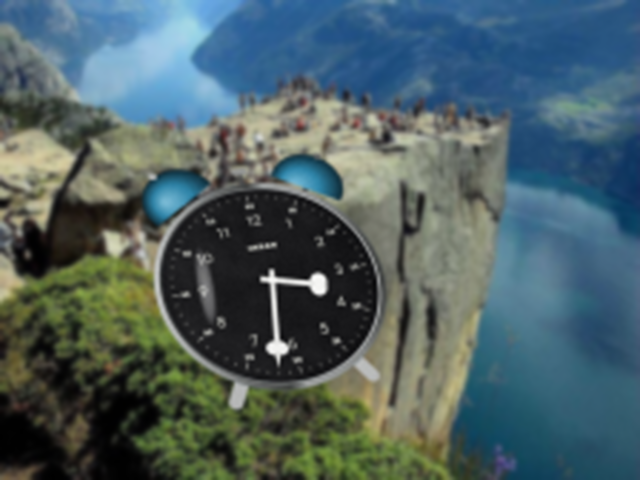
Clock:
3:32
